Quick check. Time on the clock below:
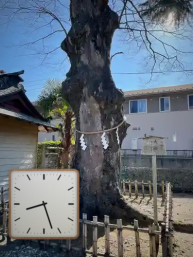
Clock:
8:27
